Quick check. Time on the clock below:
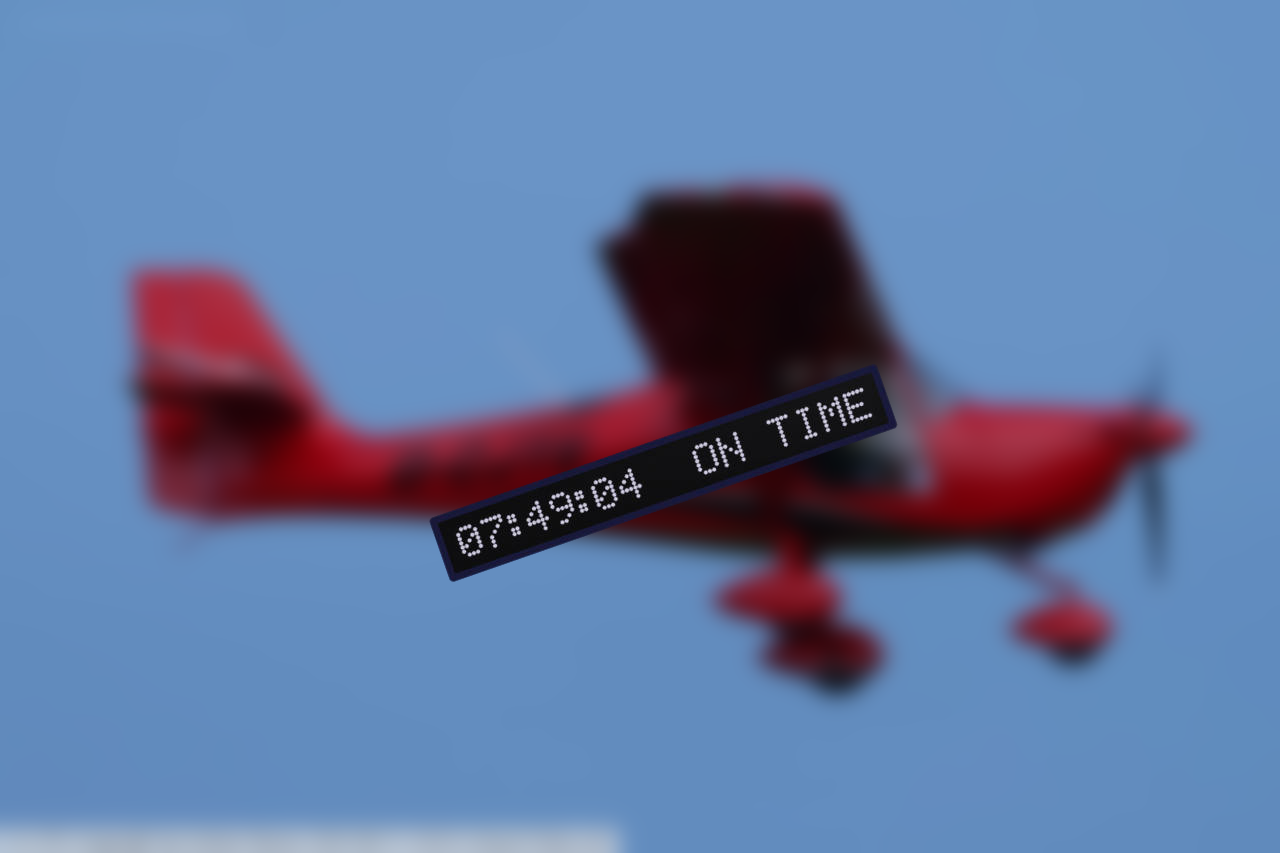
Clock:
7:49:04
